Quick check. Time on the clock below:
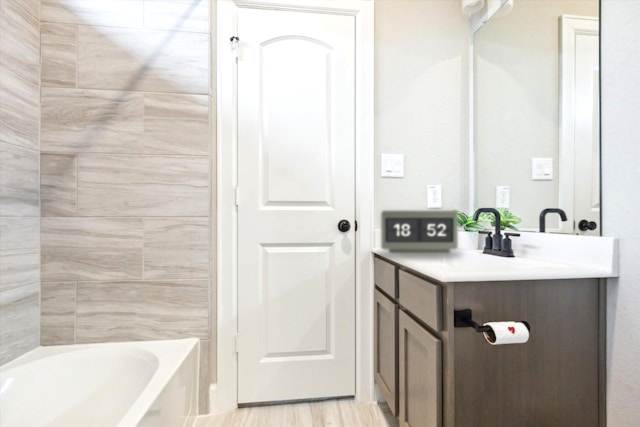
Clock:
18:52
